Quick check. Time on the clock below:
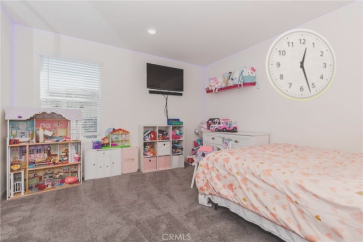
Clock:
12:27
